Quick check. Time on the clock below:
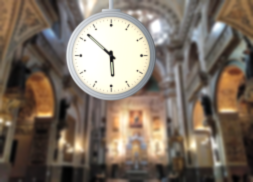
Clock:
5:52
